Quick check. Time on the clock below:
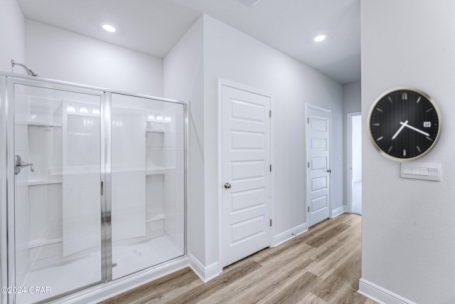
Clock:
7:19
